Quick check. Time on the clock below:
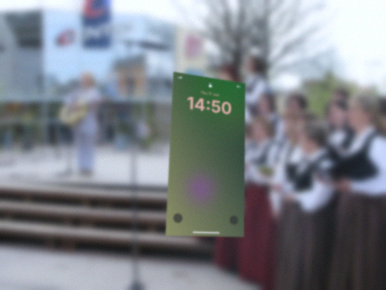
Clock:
14:50
